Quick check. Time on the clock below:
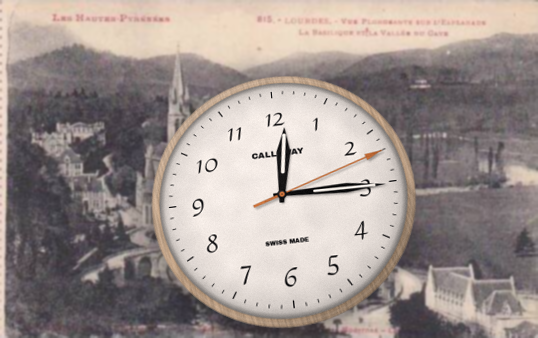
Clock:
12:15:12
